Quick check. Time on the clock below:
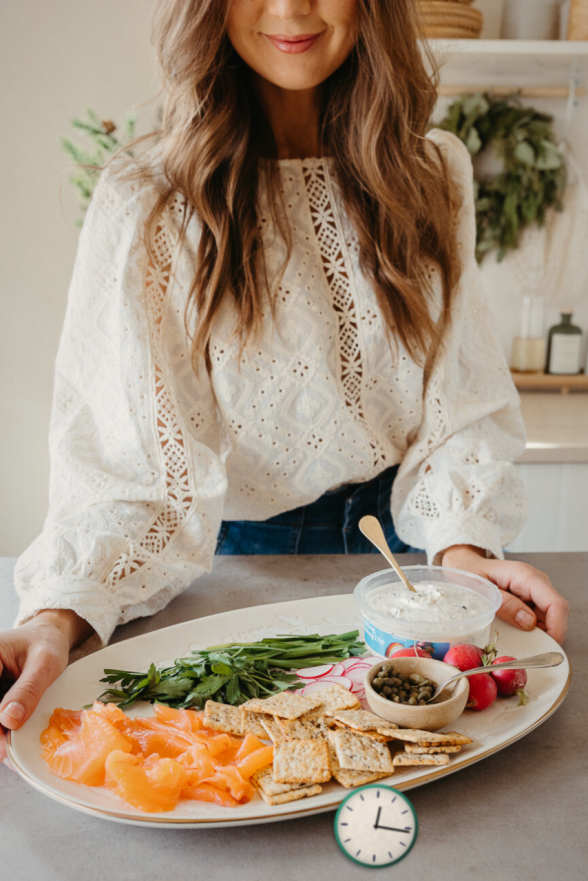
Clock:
12:16
